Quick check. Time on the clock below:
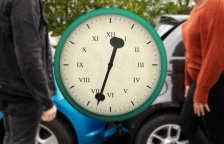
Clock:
12:33
